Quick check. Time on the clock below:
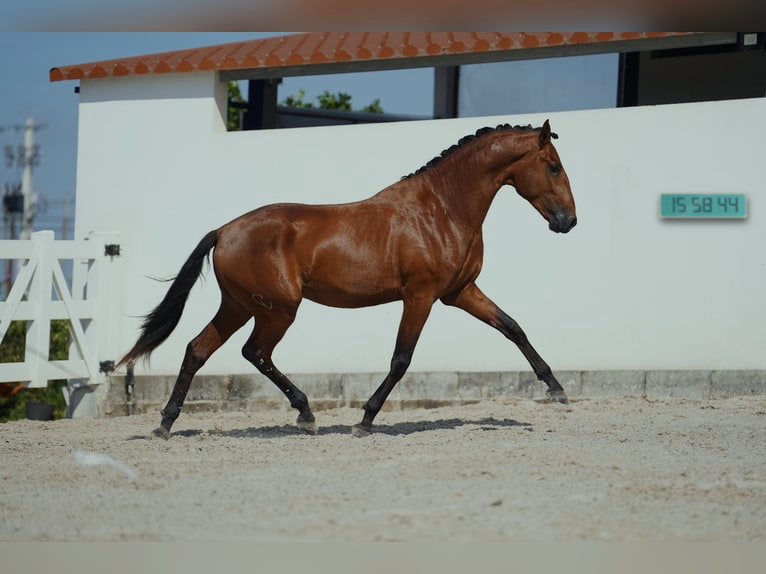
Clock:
15:58:44
